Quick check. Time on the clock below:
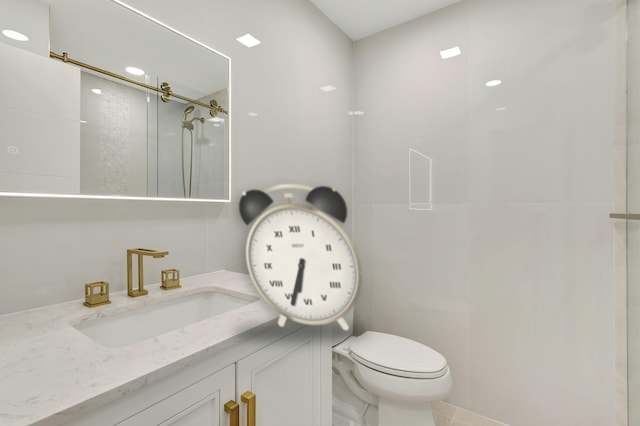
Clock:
6:34
